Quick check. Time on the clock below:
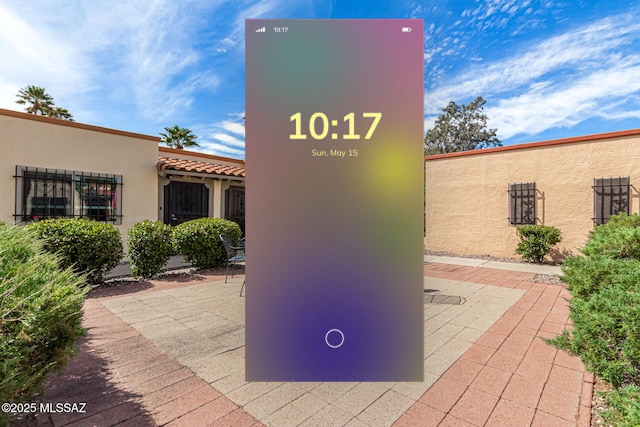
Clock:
10:17
